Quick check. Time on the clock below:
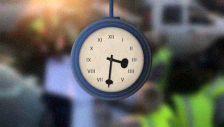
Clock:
3:31
